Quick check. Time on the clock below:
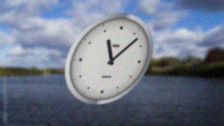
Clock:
11:07
